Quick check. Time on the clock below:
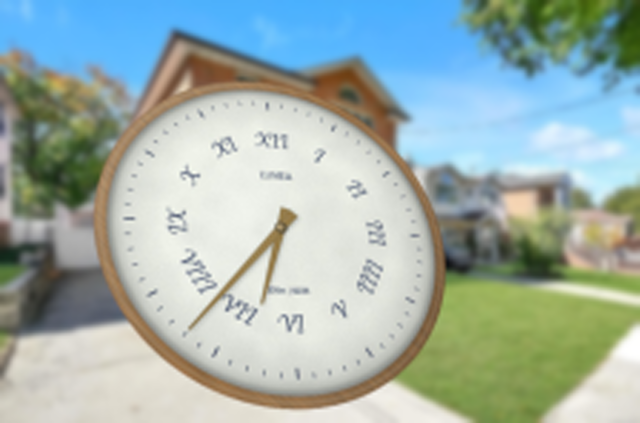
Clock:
6:37
